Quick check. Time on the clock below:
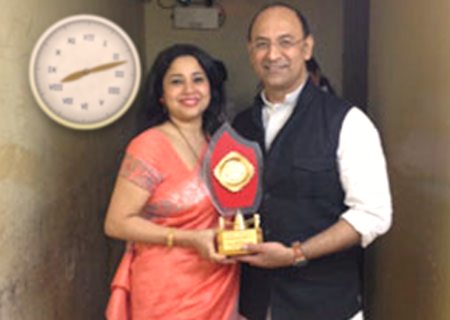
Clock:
8:12
